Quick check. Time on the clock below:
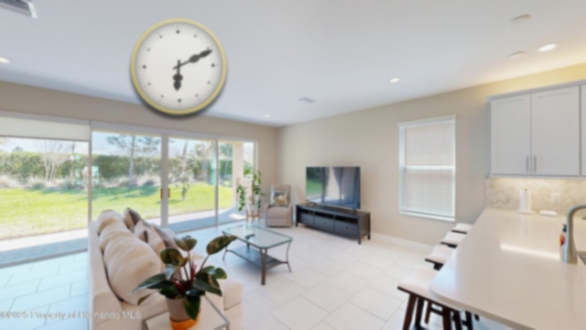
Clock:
6:11
